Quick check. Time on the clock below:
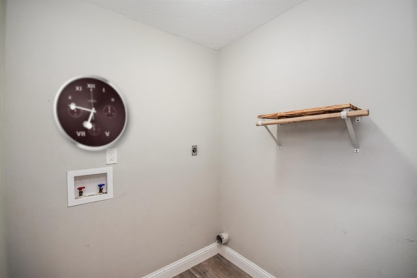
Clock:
6:47
